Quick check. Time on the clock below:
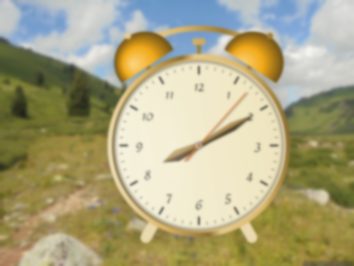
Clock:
8:10:07
